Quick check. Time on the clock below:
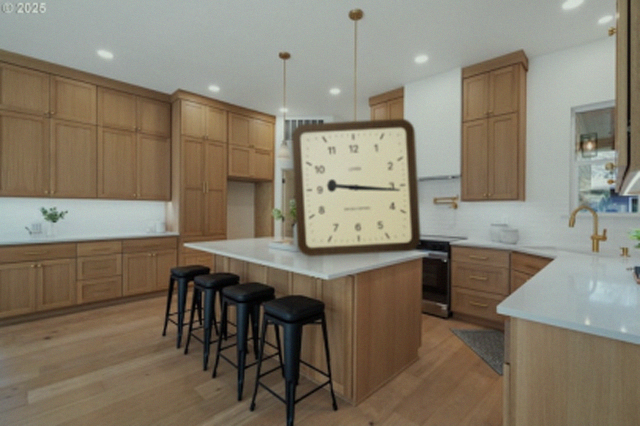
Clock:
9:16
